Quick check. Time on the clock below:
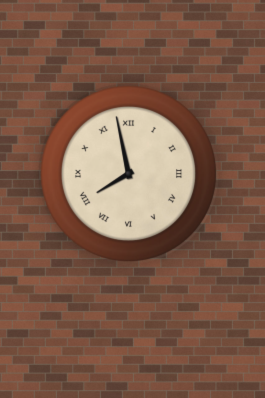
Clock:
7:58
